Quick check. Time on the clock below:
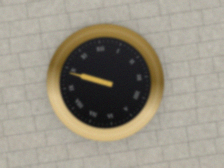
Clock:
9:49
